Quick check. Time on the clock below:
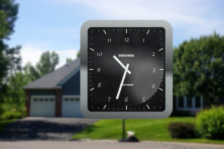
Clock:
10:33
